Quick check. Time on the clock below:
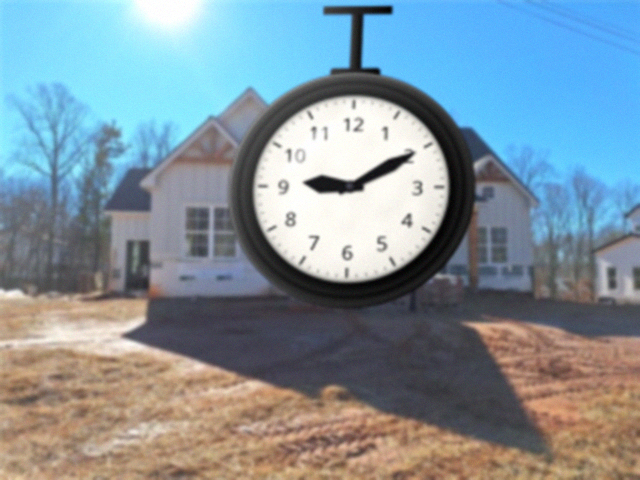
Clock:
9:10
